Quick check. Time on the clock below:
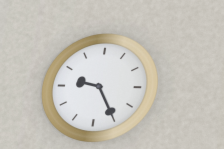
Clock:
9:25
